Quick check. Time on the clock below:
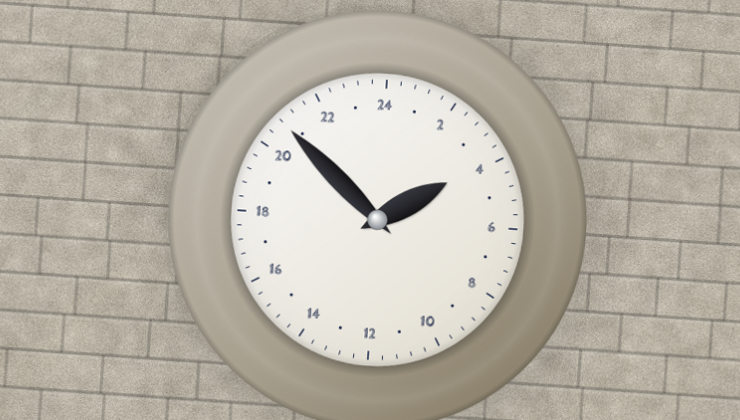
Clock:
3:52
